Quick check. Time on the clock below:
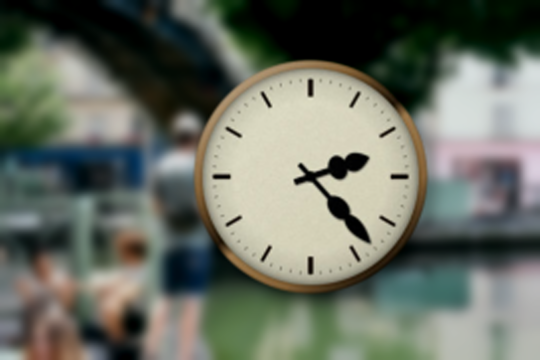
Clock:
2:23
